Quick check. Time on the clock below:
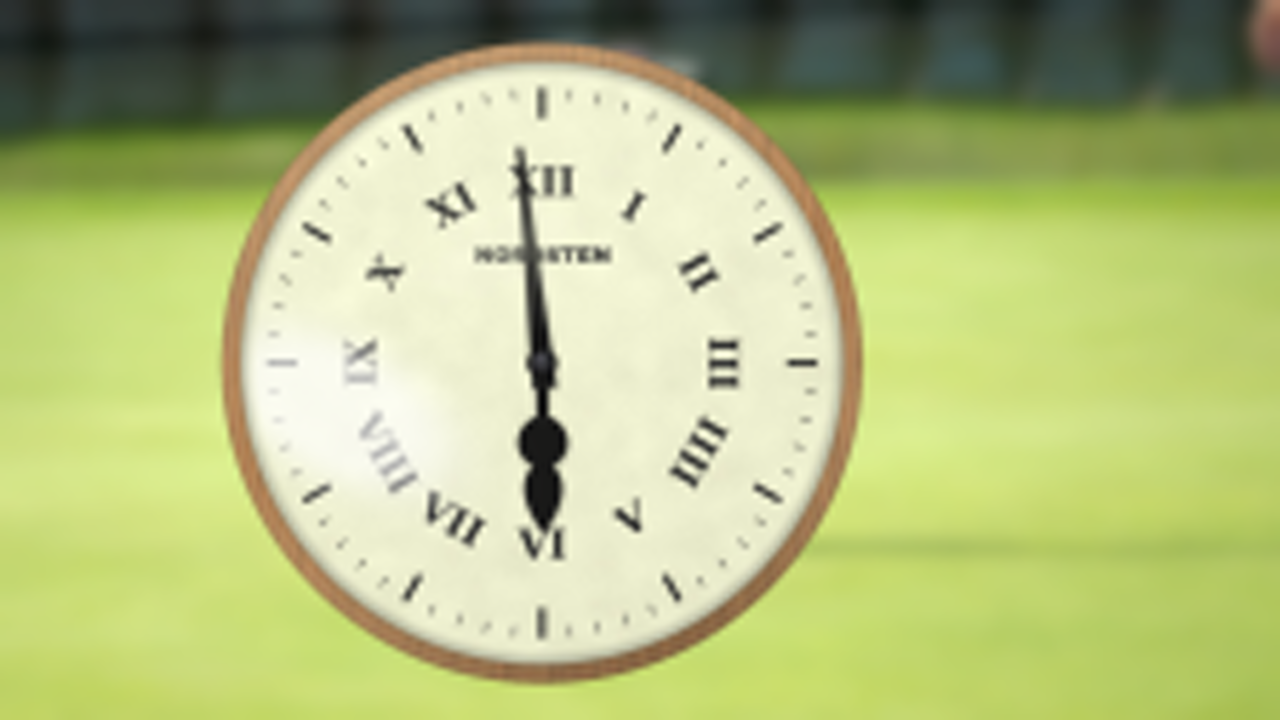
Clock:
5:59
